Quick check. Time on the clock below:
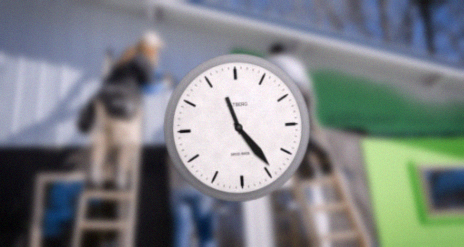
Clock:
11:24
